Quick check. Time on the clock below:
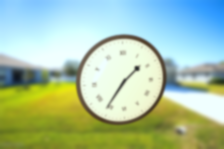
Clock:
1:36
